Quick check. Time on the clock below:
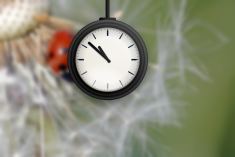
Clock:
10:52
